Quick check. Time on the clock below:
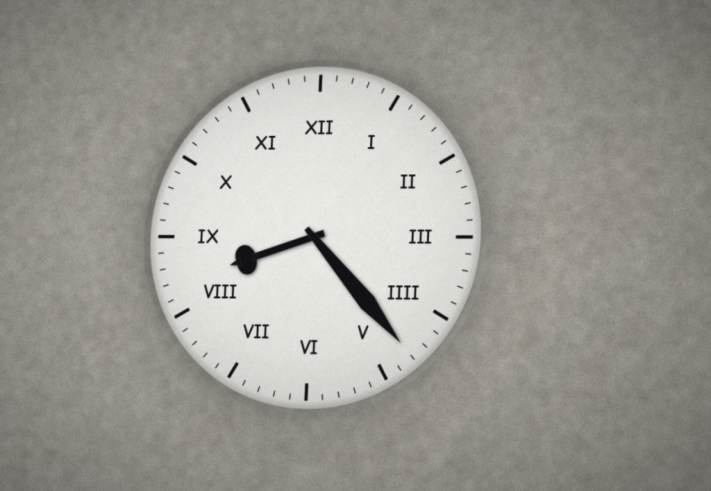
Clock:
8:23
